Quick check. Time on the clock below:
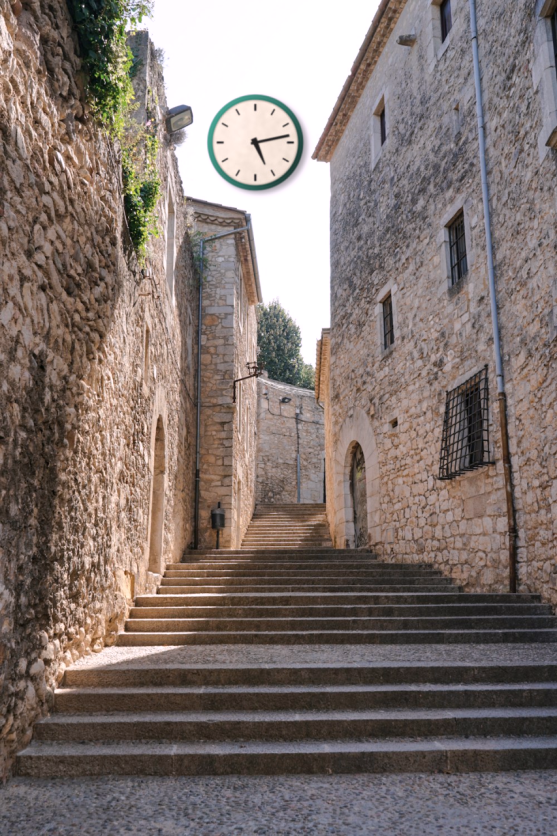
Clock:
5:13
